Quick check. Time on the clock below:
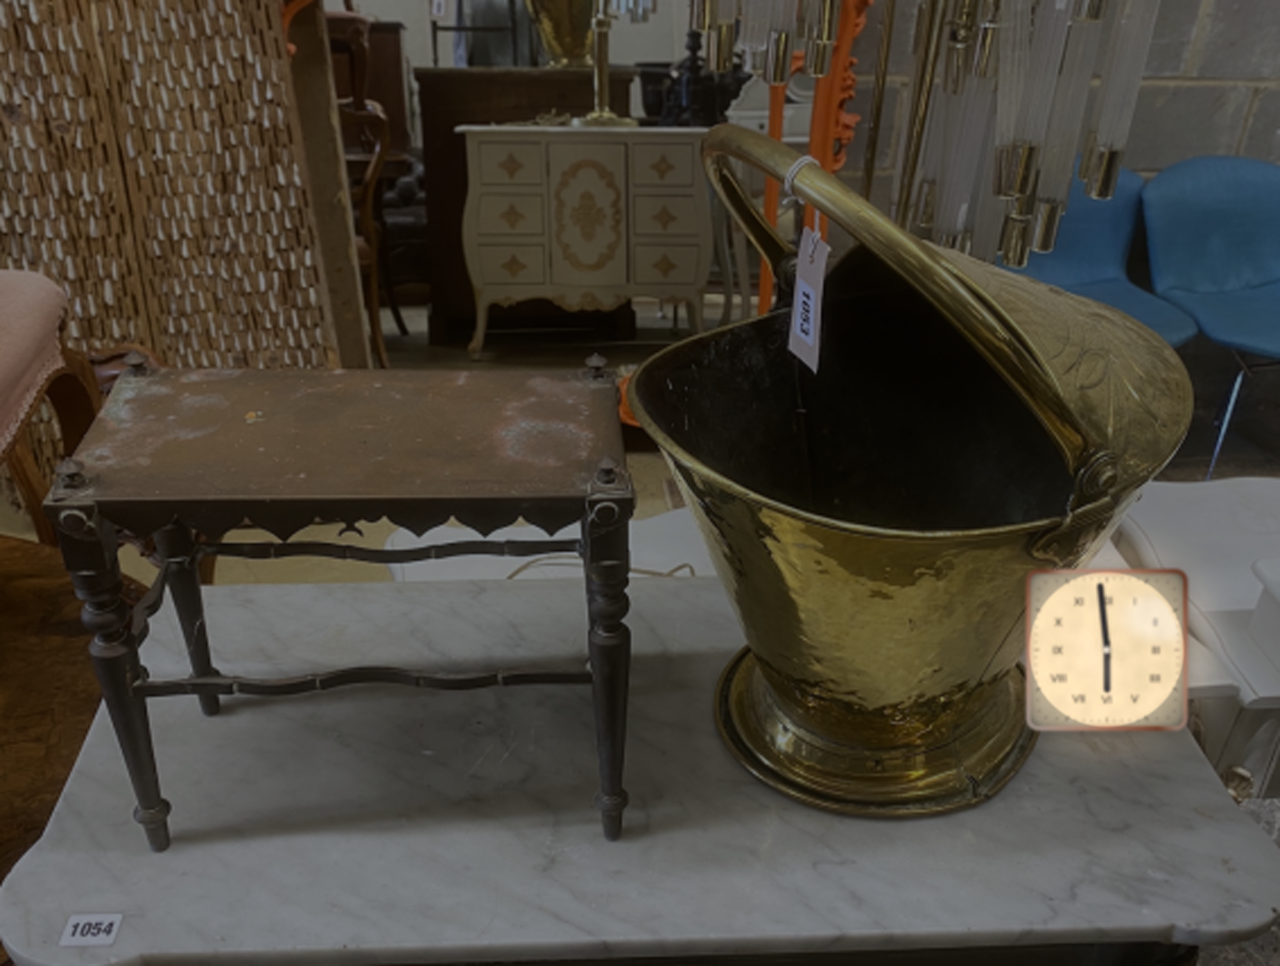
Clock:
5:59
